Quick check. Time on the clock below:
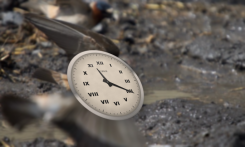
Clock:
11:20
